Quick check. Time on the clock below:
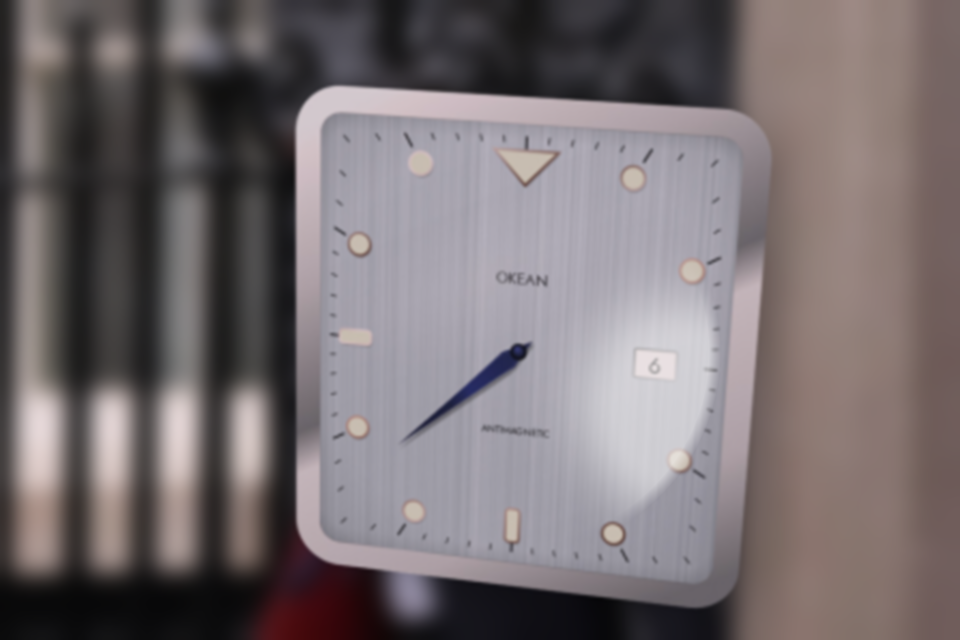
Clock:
7:38
